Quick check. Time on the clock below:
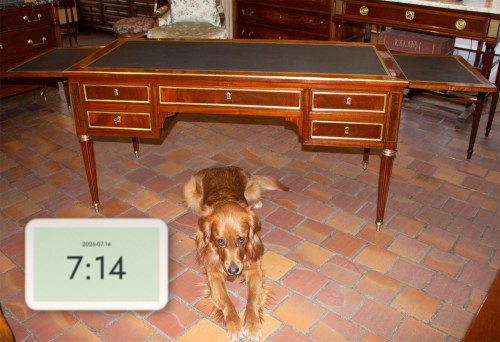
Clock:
7:14
